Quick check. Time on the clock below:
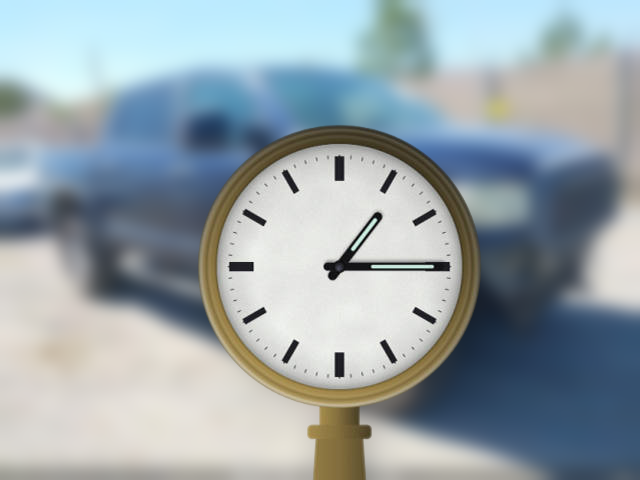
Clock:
1:15
